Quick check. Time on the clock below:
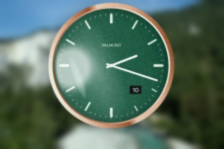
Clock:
2:18
